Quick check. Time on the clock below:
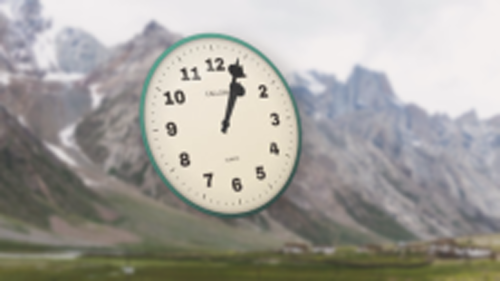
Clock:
1:04
